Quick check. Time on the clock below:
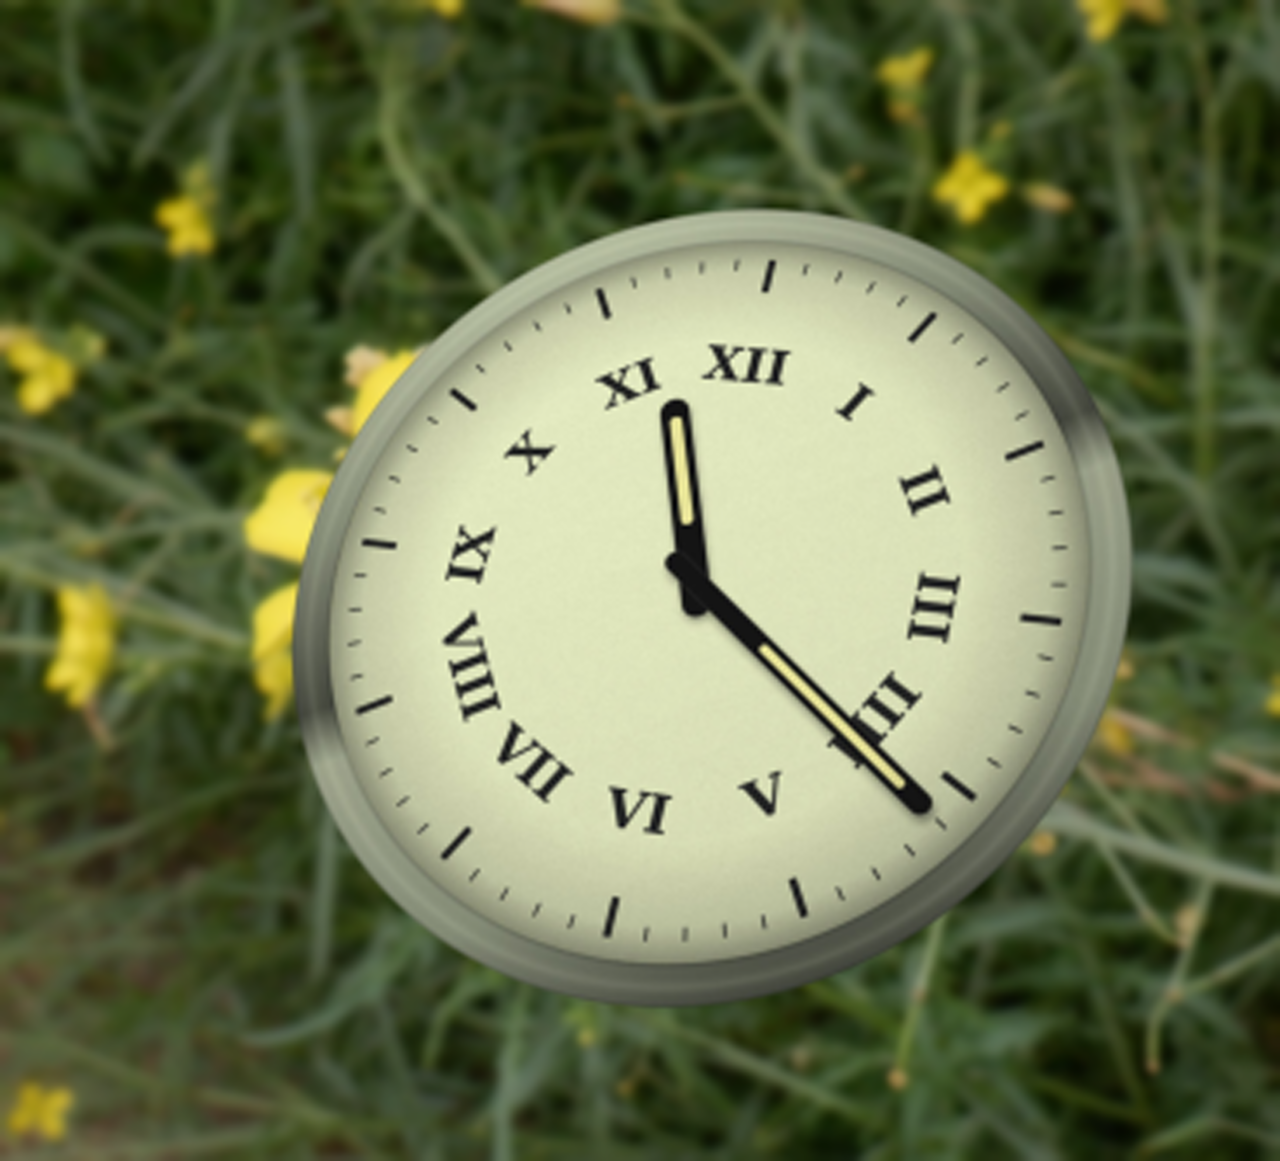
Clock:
11:21
